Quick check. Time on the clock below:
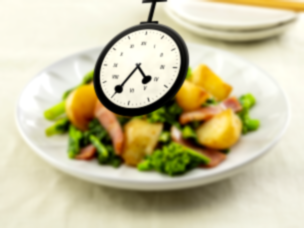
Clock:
4:35
